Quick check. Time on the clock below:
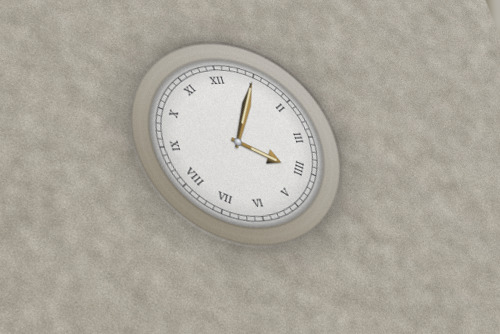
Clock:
4:05
